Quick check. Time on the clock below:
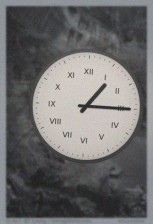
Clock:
1:15
